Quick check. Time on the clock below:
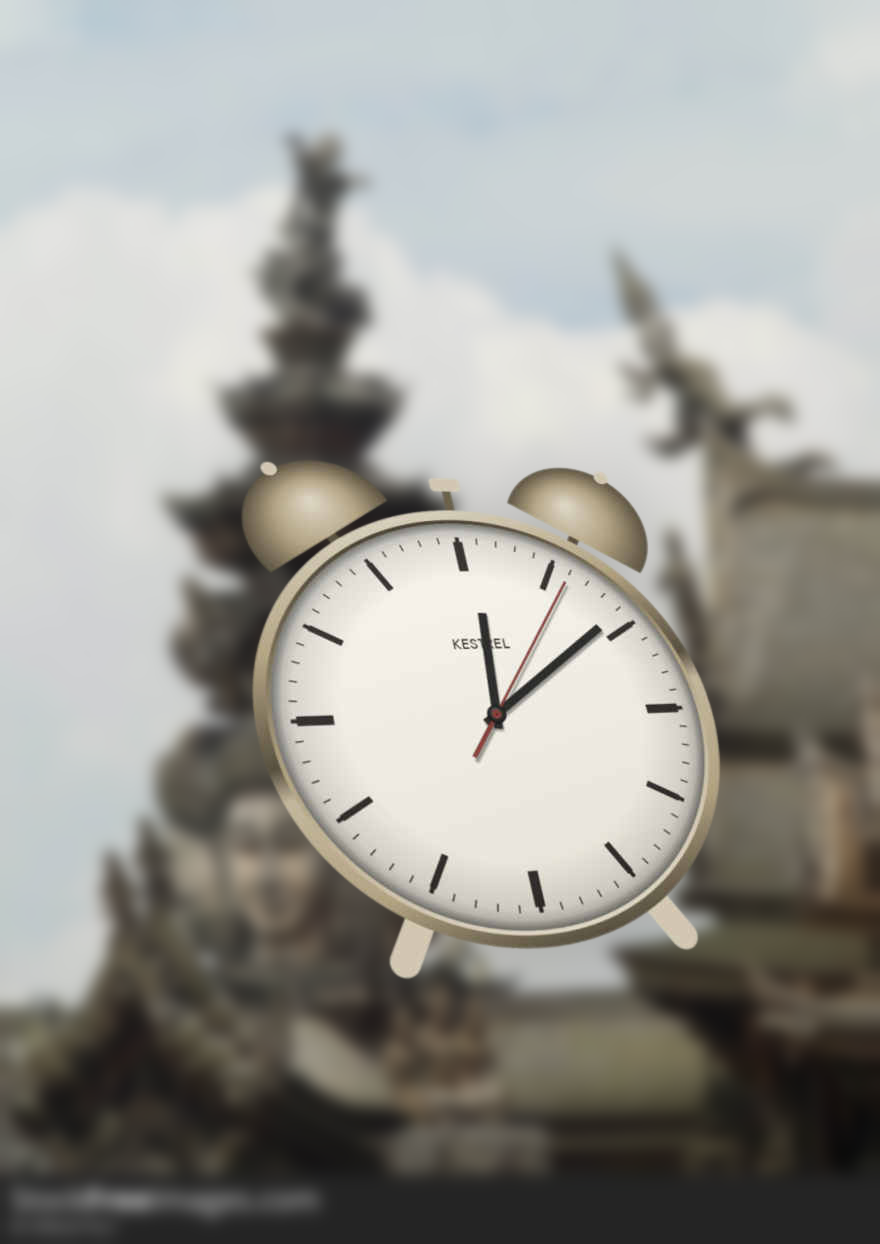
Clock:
12:09:06
